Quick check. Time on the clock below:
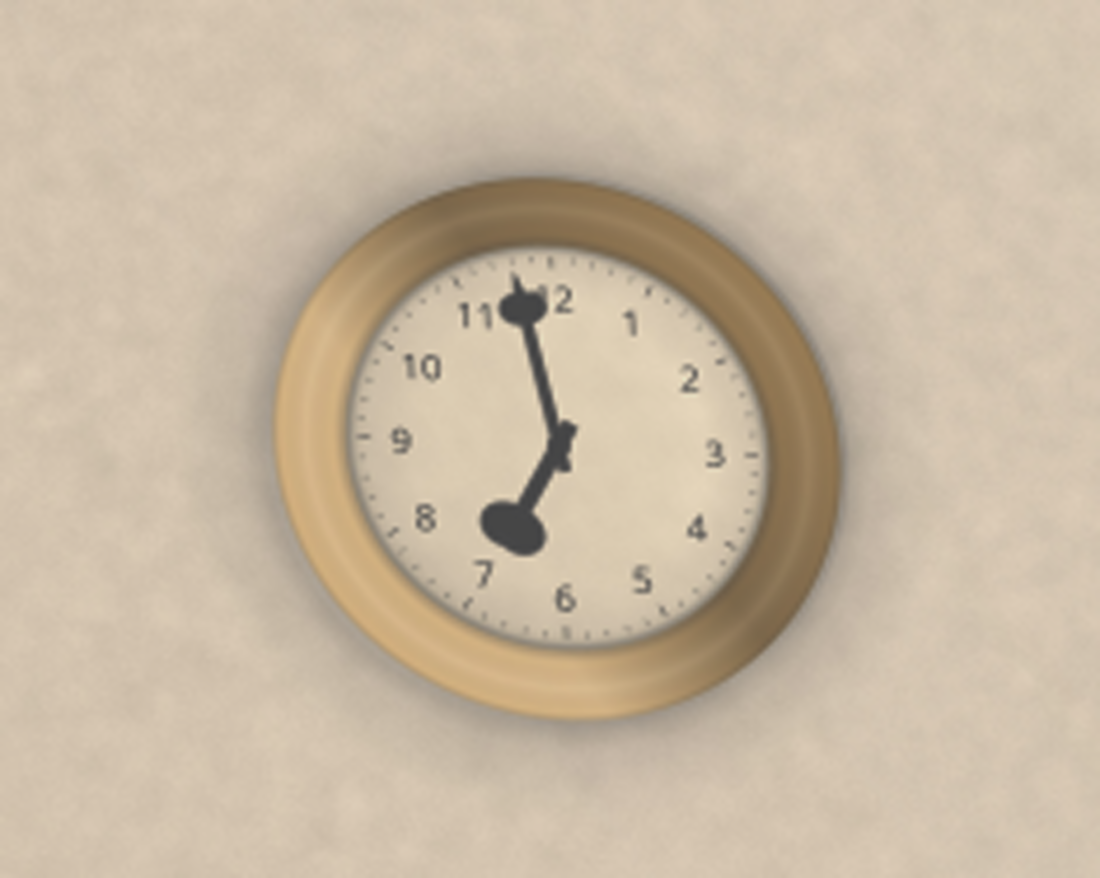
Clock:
6:58
